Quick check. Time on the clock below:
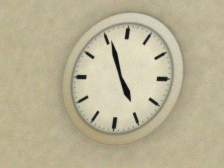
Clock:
4:56
